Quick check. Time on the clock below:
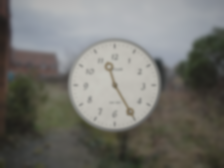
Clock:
11:25
